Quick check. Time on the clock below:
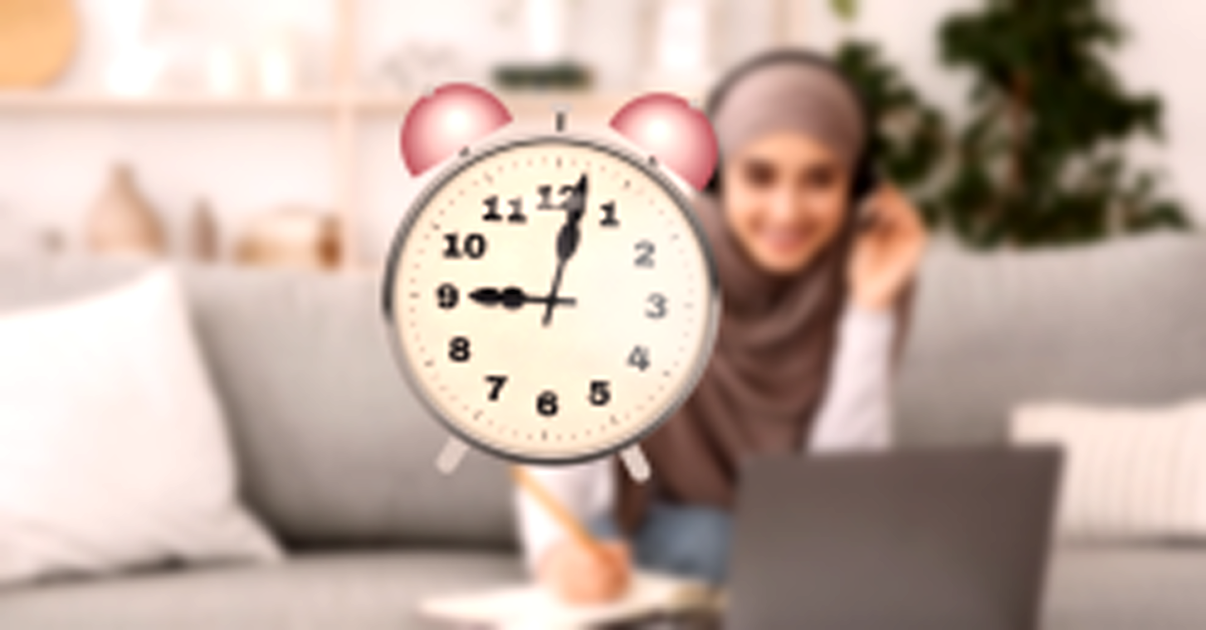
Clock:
9:02
